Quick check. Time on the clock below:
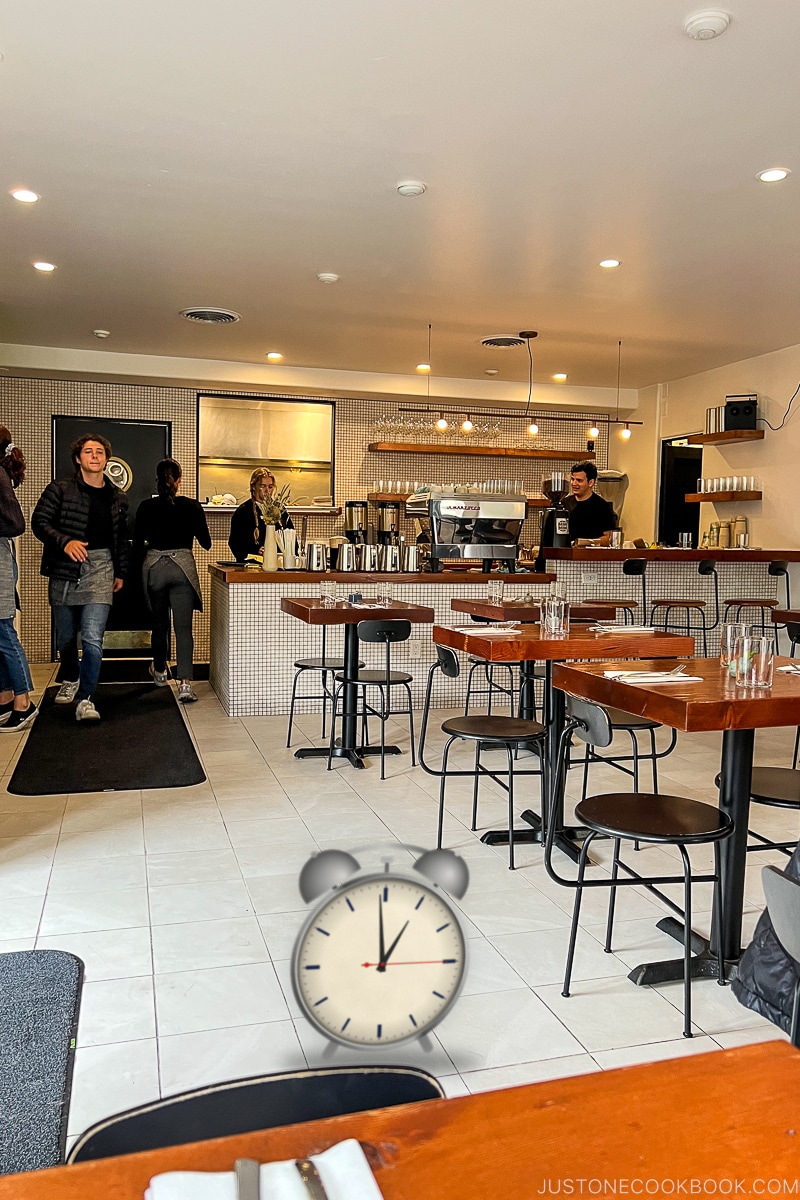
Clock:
12:59:15
